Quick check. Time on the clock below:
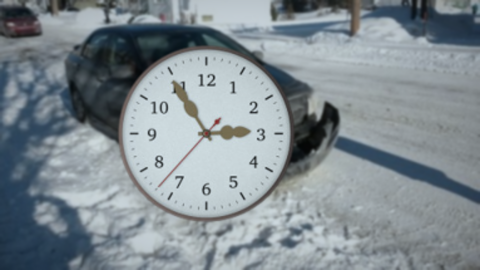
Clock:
2:54:37
